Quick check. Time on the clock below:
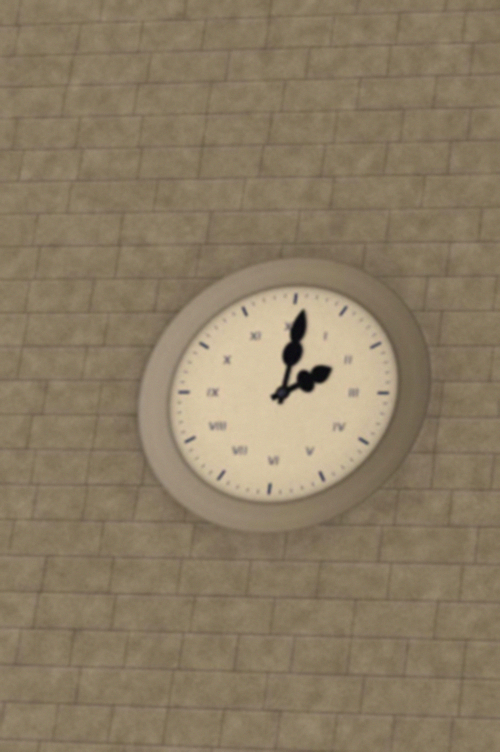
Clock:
2:01
